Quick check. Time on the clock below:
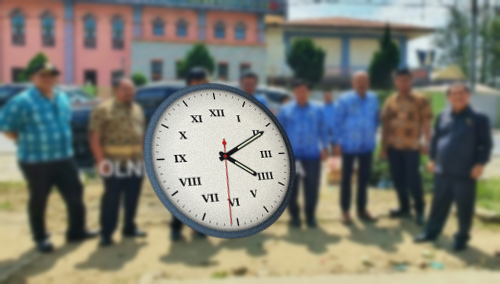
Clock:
4:10:31
